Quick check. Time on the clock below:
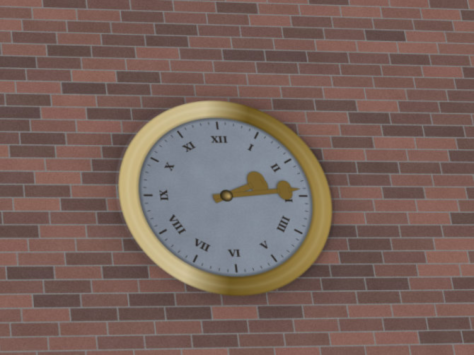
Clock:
2:14
